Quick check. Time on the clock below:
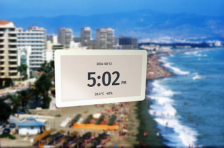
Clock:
5:02
